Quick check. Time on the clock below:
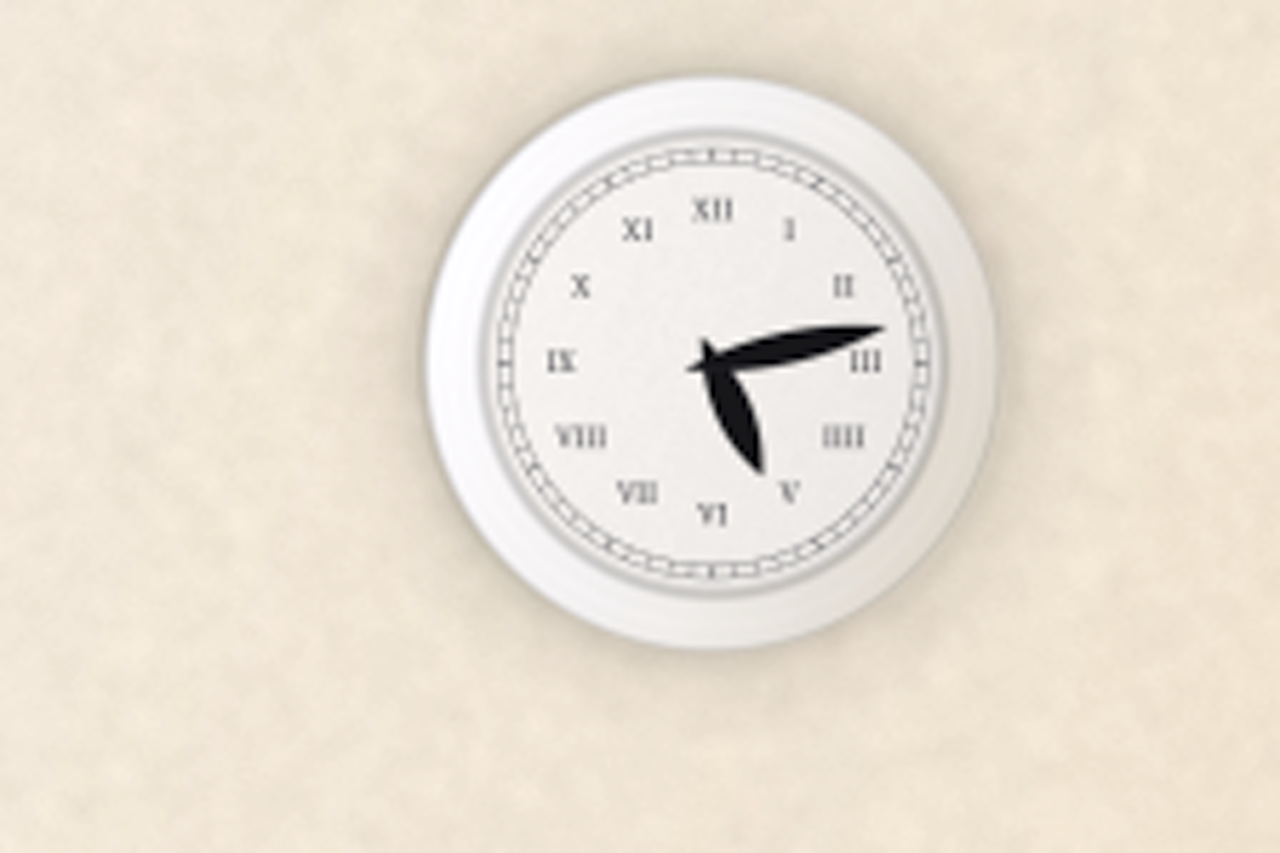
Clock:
5:13
